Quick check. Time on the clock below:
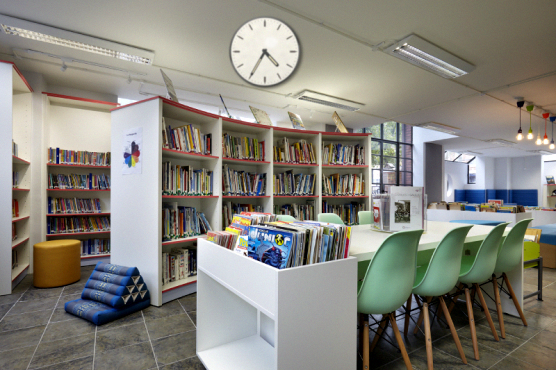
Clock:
4:35
